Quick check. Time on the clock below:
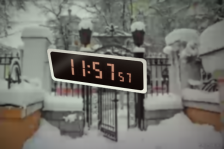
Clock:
11:57:57
